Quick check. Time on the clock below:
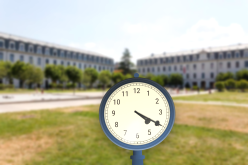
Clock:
4:20
